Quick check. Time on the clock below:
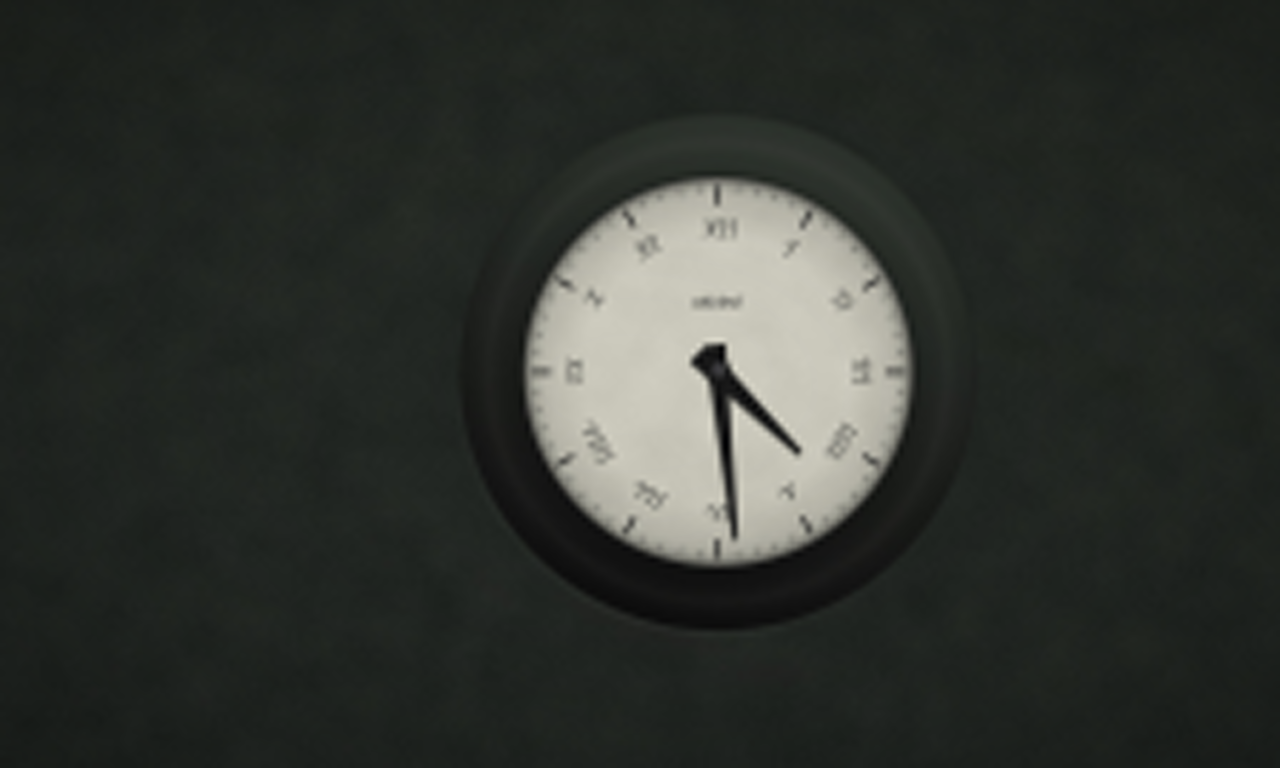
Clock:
4:29
